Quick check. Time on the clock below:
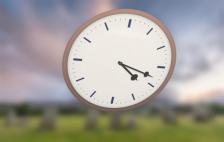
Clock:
4:18
